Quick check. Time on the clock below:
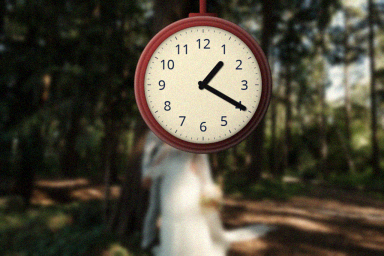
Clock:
1:20
